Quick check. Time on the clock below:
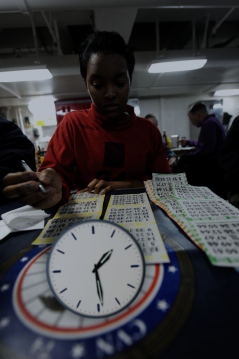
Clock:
1:29
